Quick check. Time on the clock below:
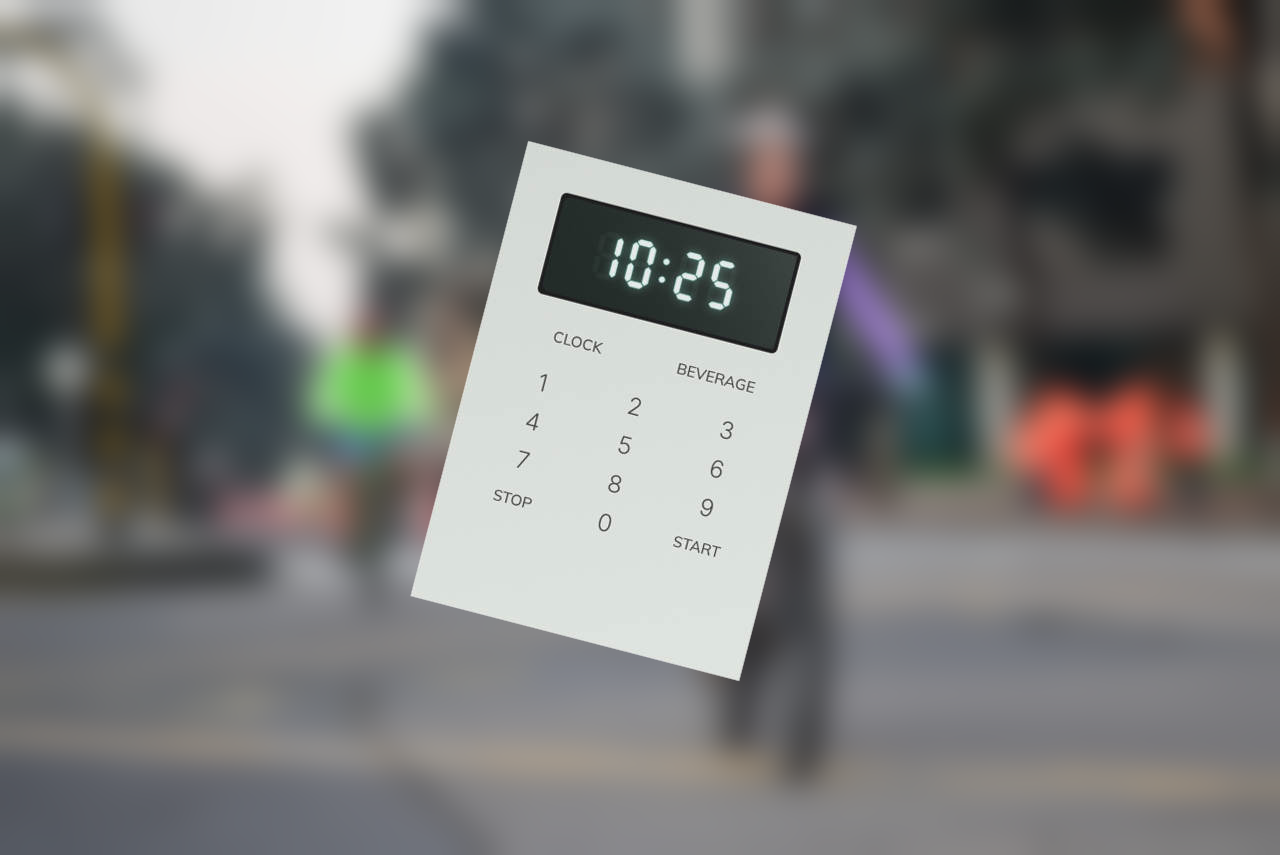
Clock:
10:25
